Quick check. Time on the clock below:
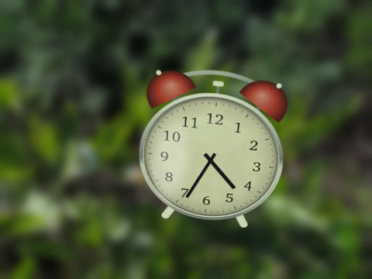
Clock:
4:34
